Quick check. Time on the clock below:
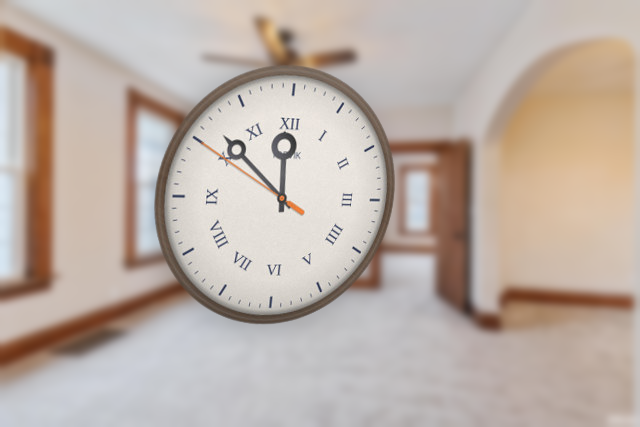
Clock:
11:51:50
